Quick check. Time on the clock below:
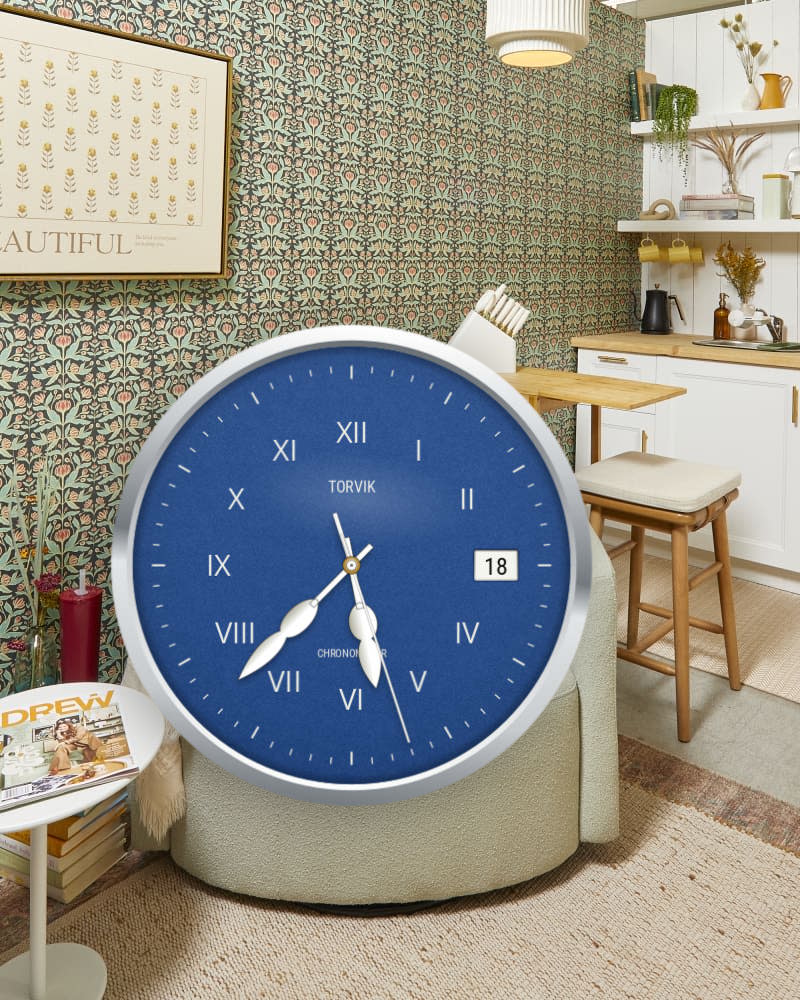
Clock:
5:37:27
